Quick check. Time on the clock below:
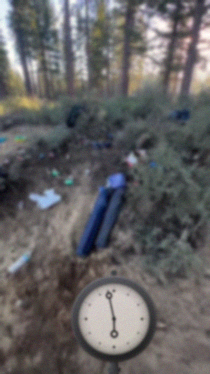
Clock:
5:58
